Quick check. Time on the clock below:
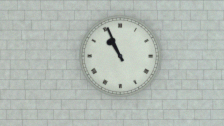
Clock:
10:56
